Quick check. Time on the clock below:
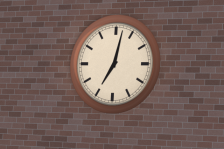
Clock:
7:02
